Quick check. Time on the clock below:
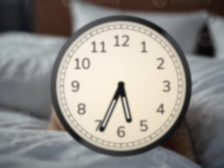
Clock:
5:34
